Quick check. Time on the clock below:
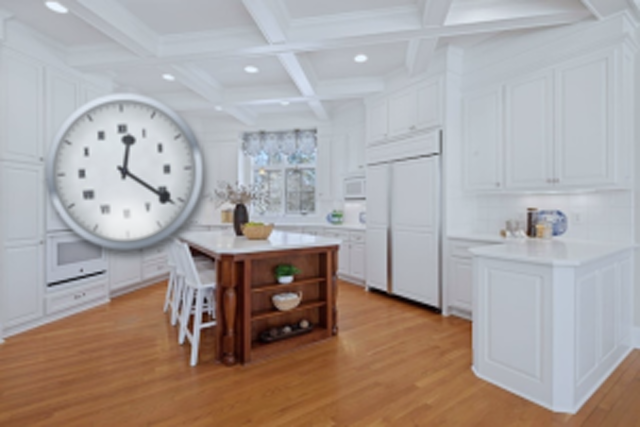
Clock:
12:21
